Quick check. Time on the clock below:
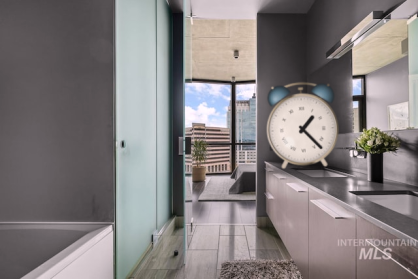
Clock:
1:23
